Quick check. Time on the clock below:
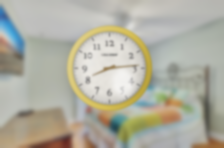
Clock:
8:14
